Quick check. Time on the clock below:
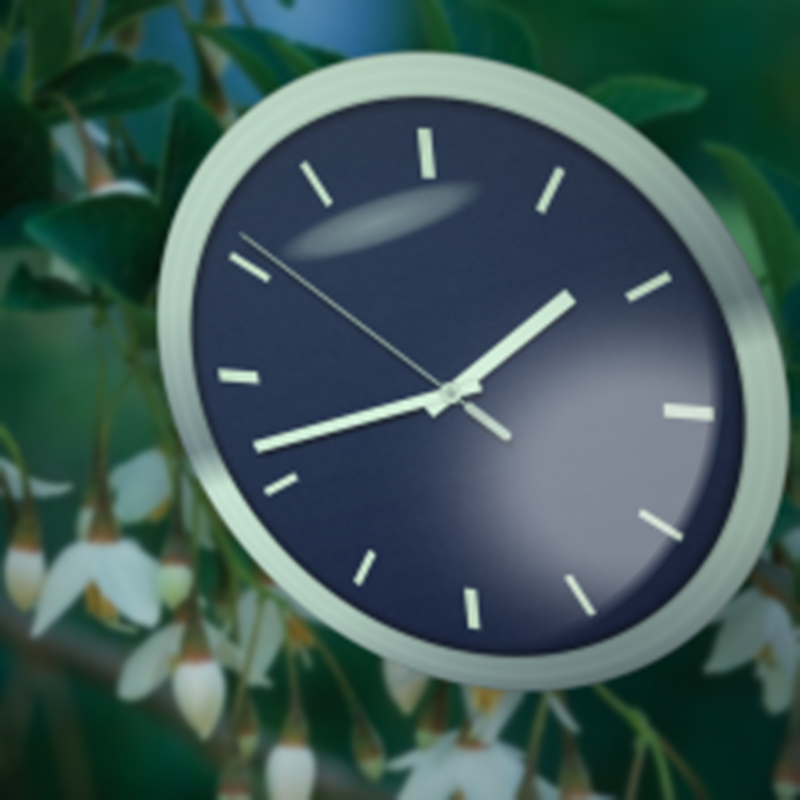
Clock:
1:41:51
